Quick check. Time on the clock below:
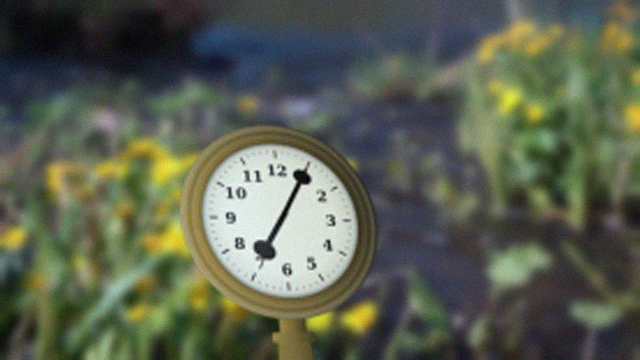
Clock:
7:05
